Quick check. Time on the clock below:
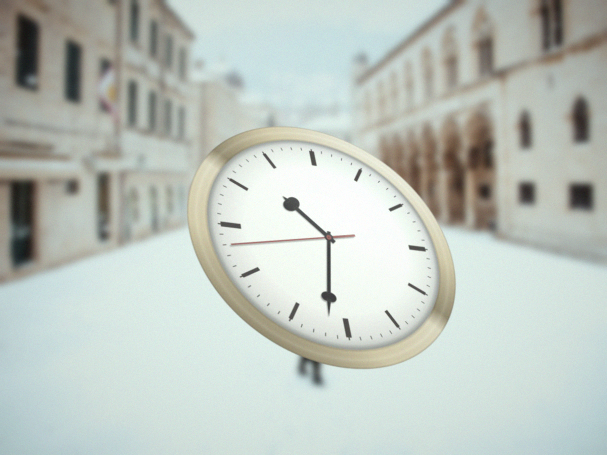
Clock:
10:31:43
